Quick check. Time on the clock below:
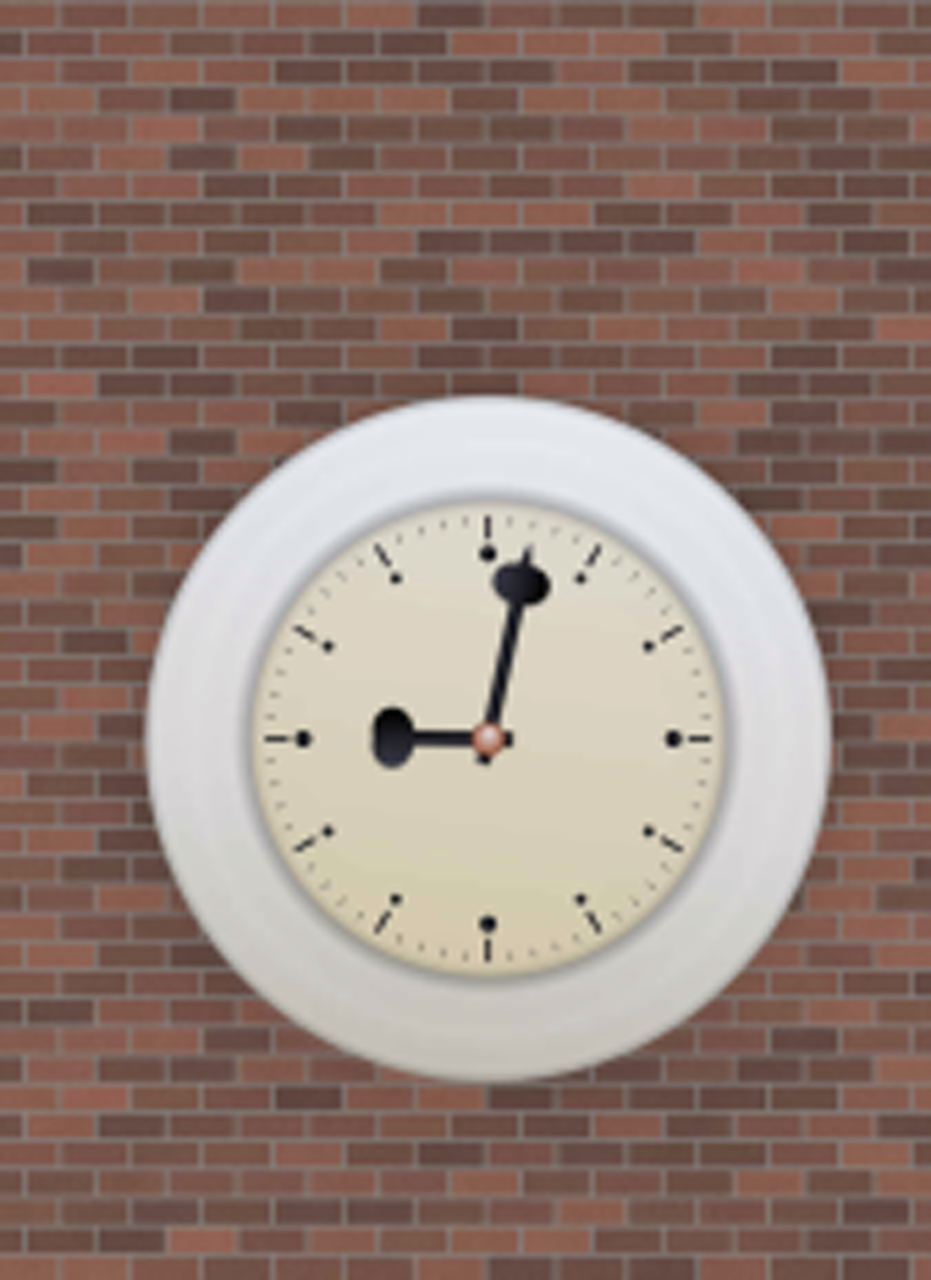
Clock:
9:02
